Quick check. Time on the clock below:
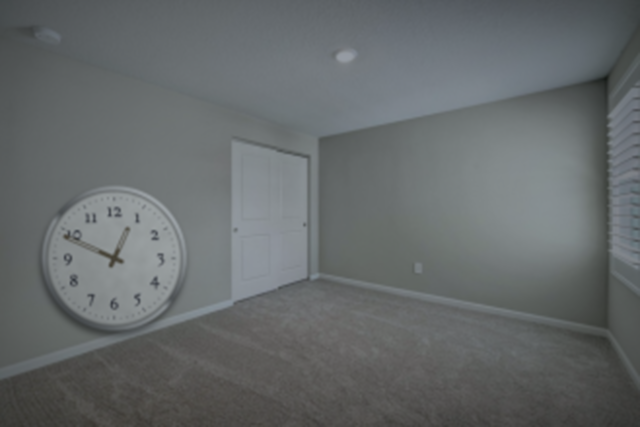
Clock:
12:49
